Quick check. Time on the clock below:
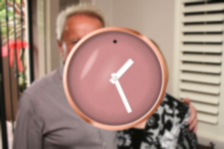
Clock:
1:26
